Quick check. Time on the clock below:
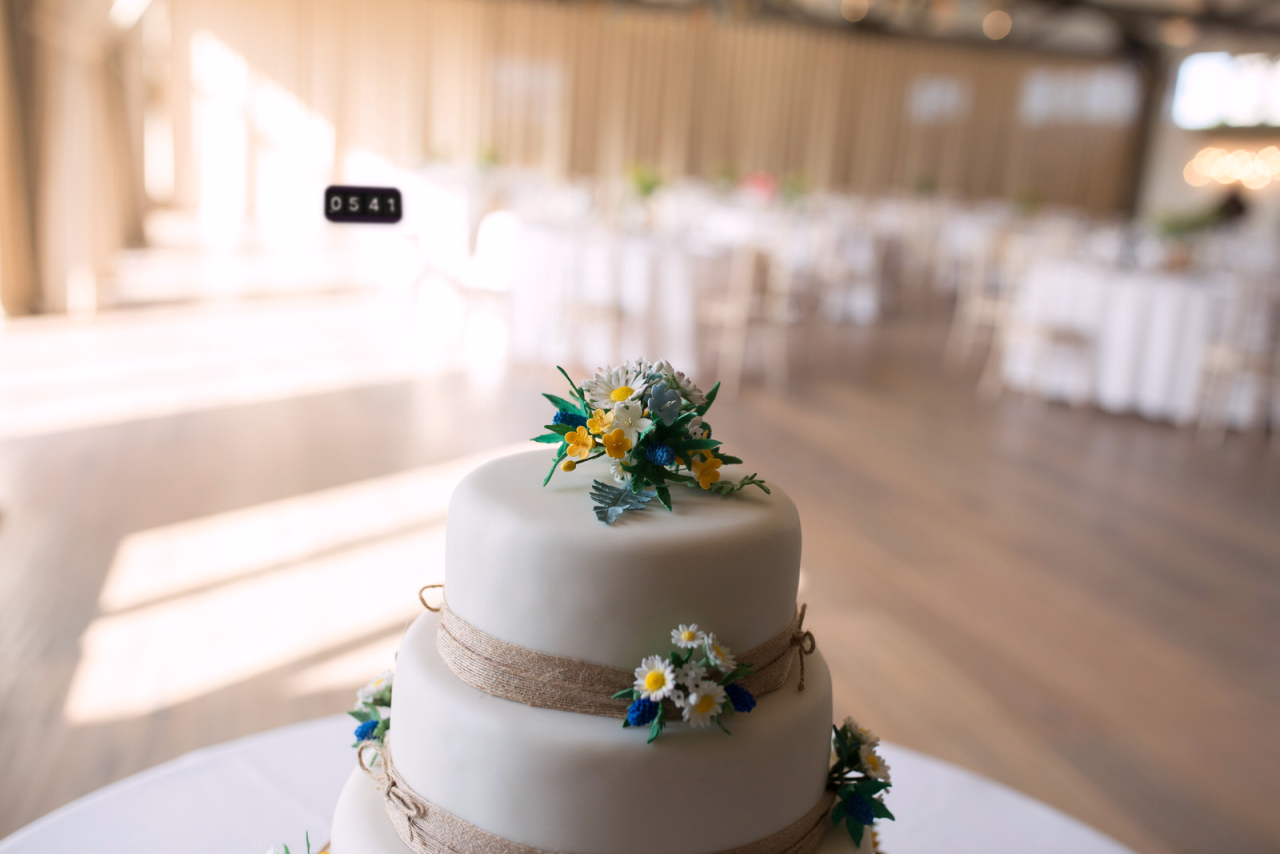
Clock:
5:41
